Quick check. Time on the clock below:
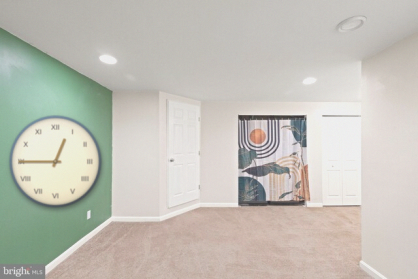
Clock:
12:45
